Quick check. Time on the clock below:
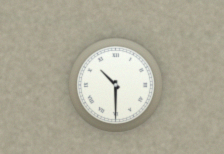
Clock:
10:30
